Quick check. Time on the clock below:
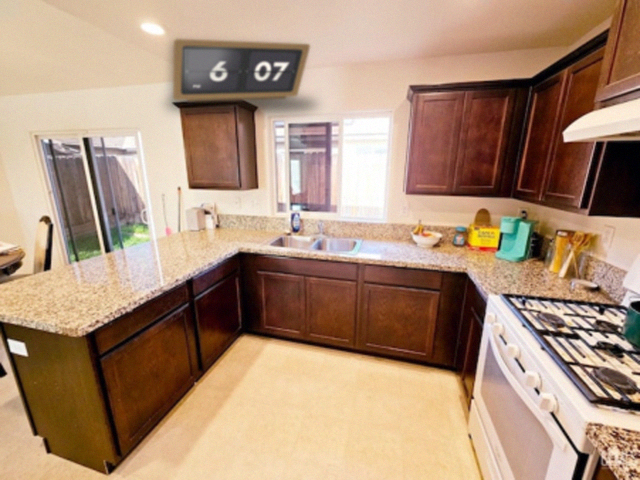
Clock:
6:07
